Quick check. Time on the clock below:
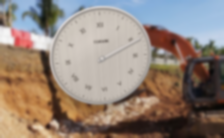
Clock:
2:11
